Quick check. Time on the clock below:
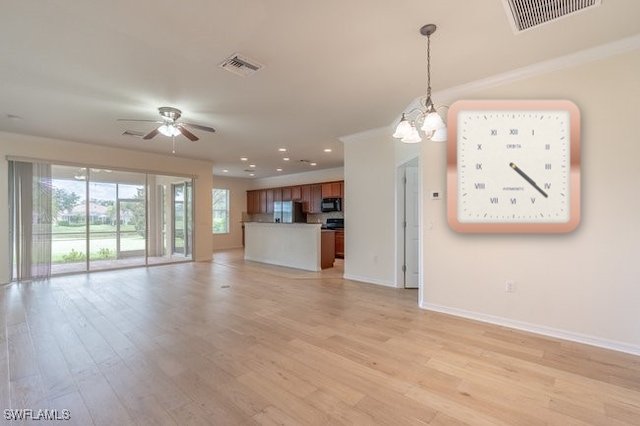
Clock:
4:22
